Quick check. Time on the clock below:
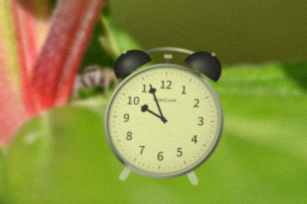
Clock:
9:56
